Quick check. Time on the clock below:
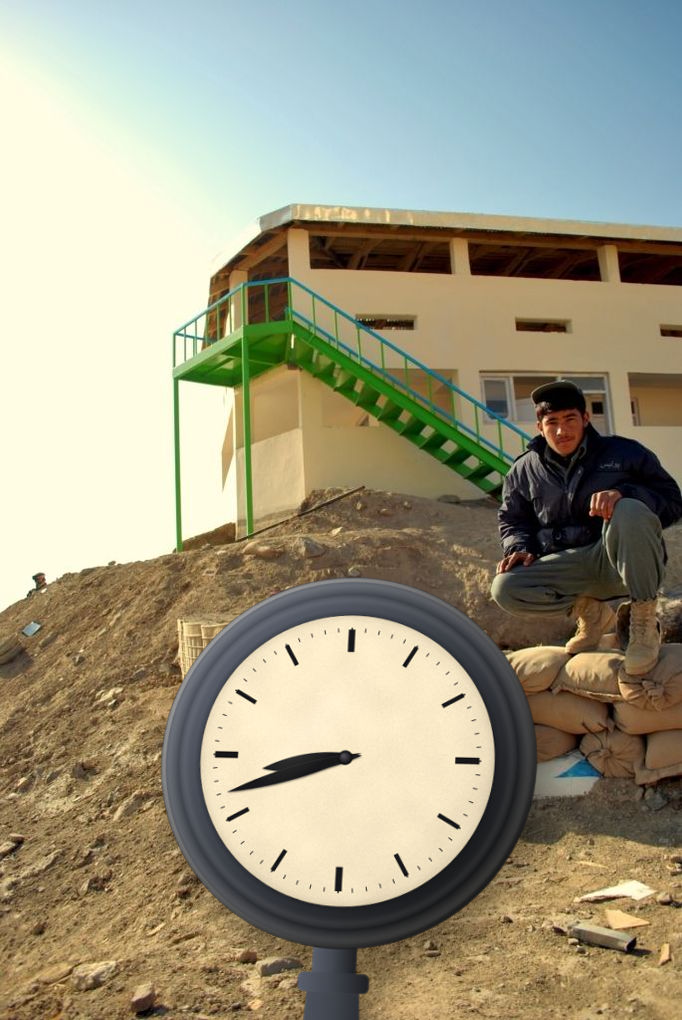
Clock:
8:42
